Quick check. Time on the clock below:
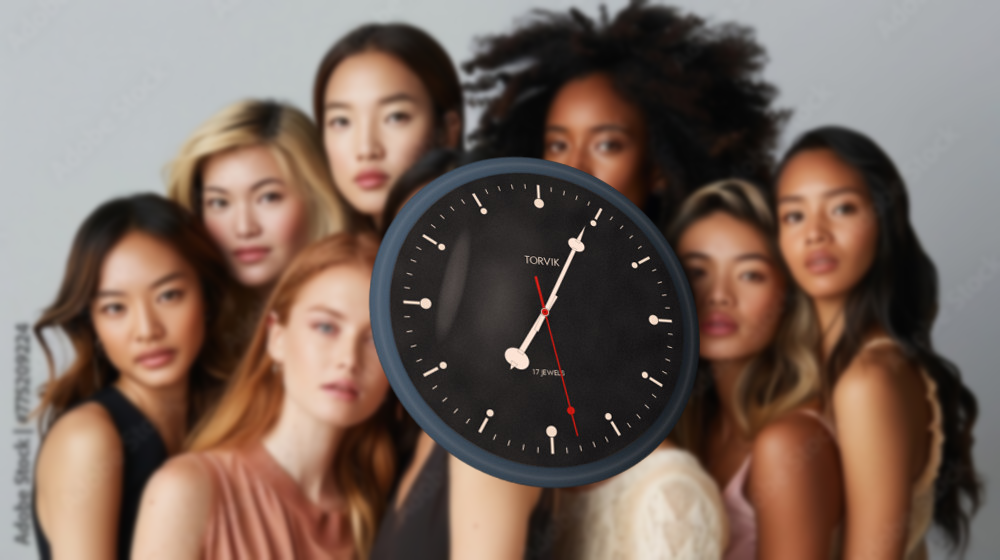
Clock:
7:04:28
